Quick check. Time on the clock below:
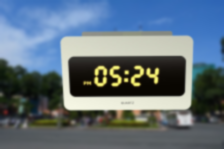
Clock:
5:24
